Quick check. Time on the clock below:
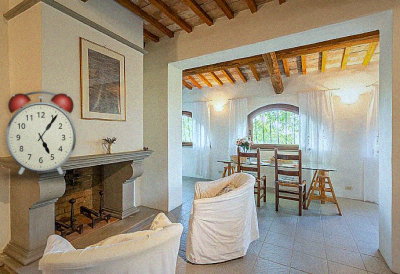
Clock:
5:06
